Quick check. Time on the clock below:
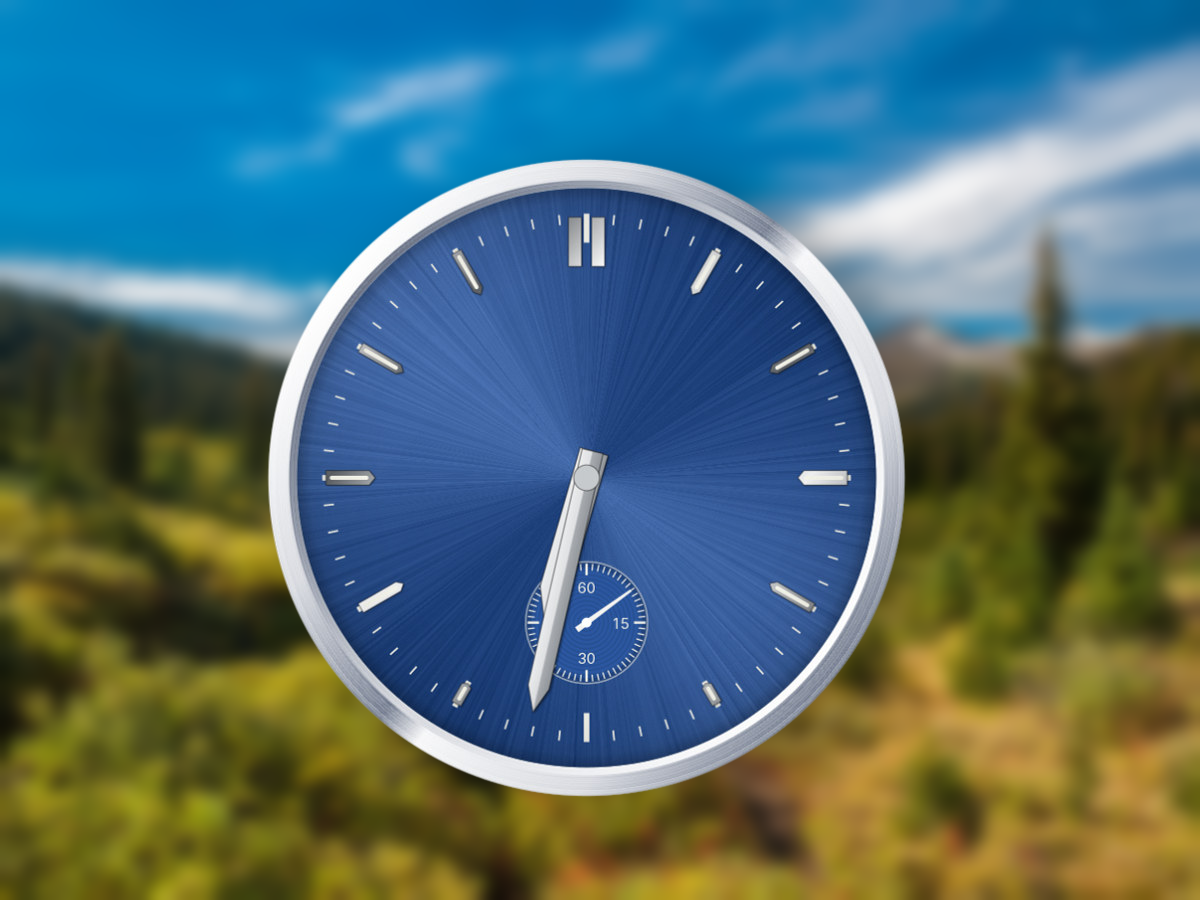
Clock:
6:32:09
